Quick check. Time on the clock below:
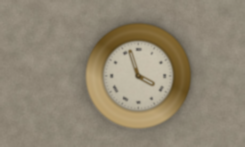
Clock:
3:57
